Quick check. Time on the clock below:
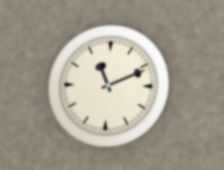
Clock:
11:11
